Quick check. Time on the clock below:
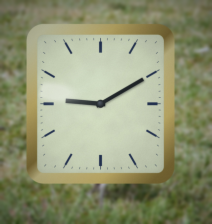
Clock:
9:10
